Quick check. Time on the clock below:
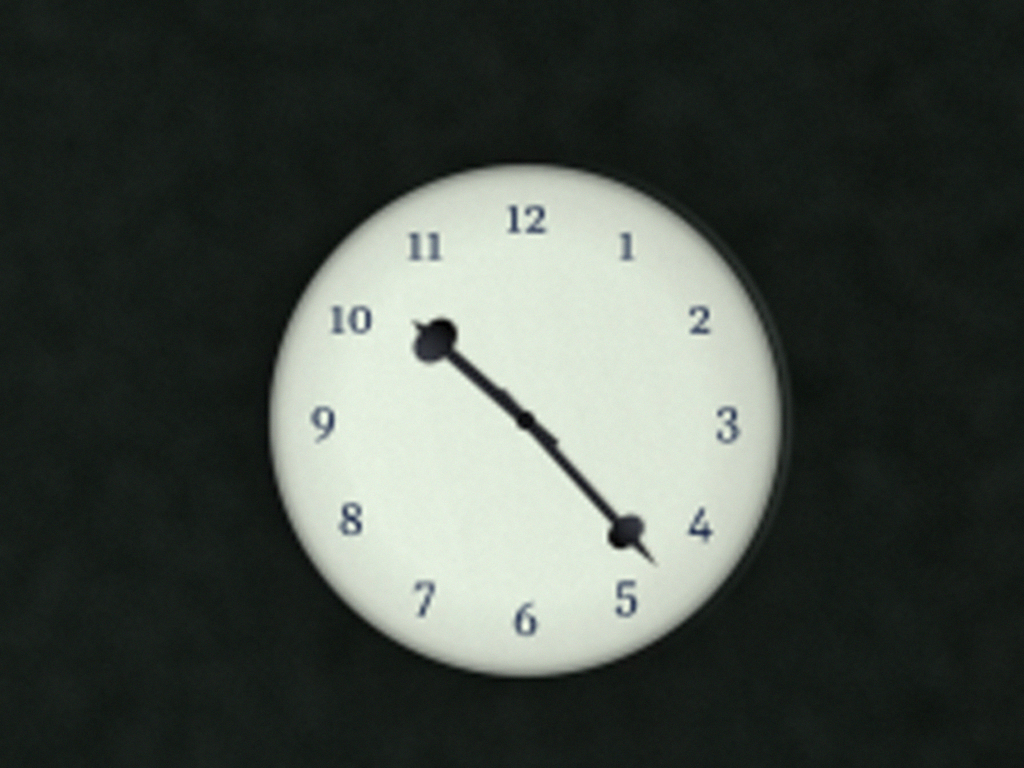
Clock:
10:23
